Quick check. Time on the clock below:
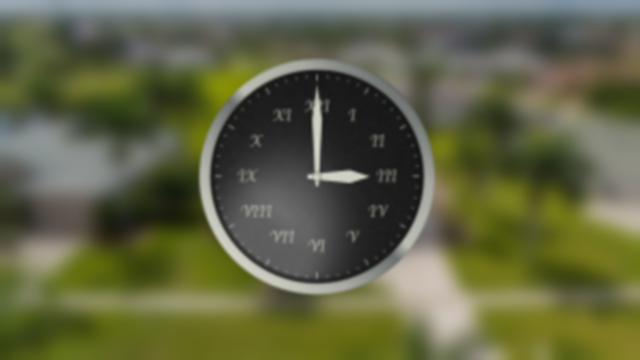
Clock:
3:00
